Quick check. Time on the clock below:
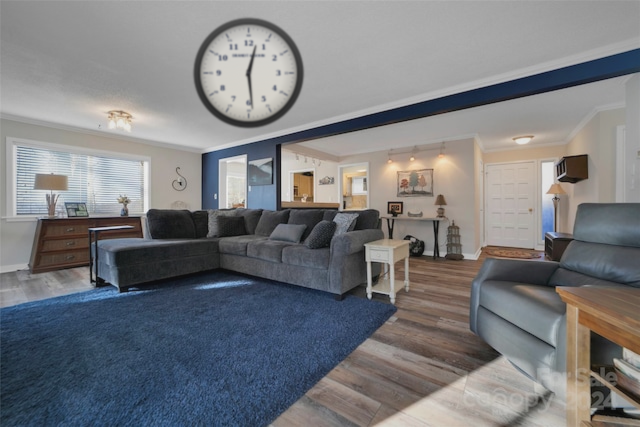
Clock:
12:29
